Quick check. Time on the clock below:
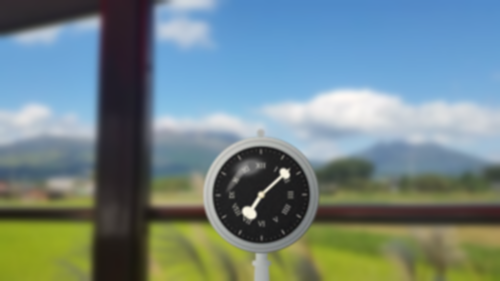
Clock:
7:08
